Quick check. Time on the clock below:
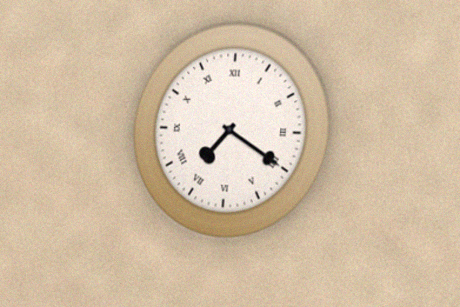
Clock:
7:20
